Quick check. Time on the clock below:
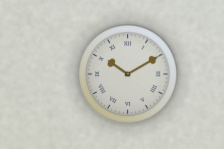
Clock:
10:10
